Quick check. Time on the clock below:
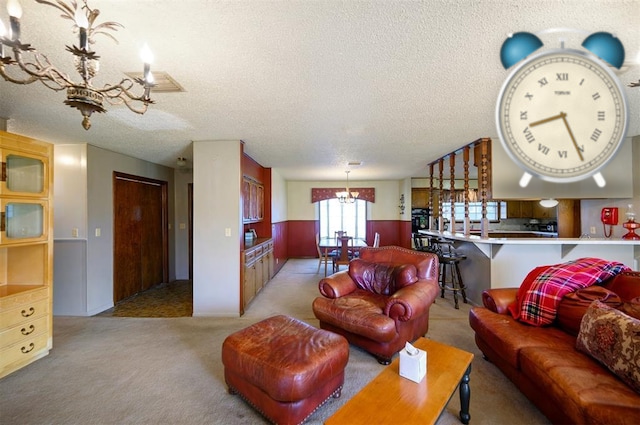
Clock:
8:26
